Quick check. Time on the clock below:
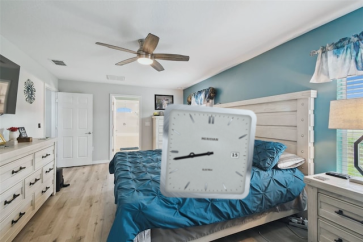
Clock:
8:43
